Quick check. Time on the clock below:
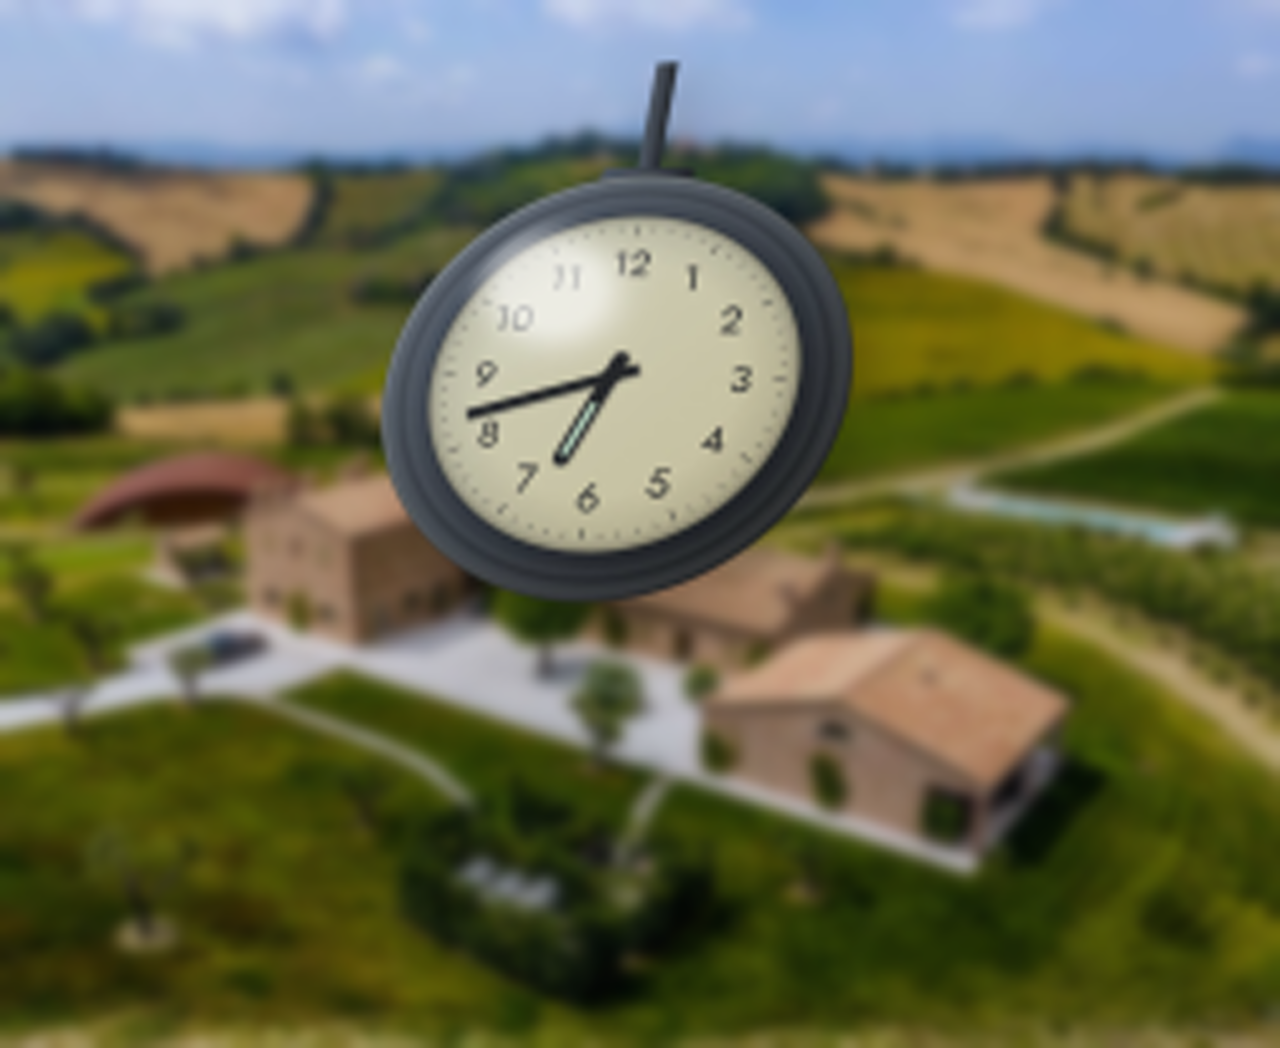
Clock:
6:42
